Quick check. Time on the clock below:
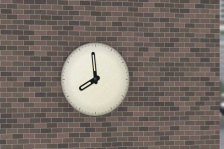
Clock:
7:59
